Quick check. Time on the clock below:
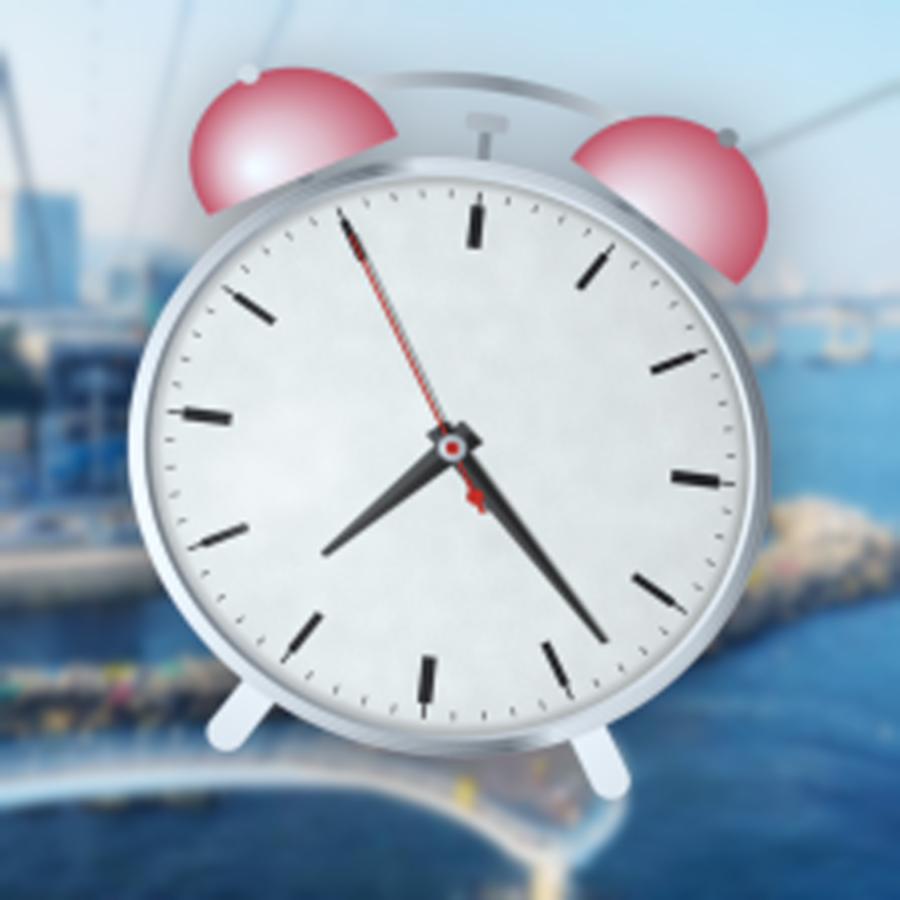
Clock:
7:22:55
